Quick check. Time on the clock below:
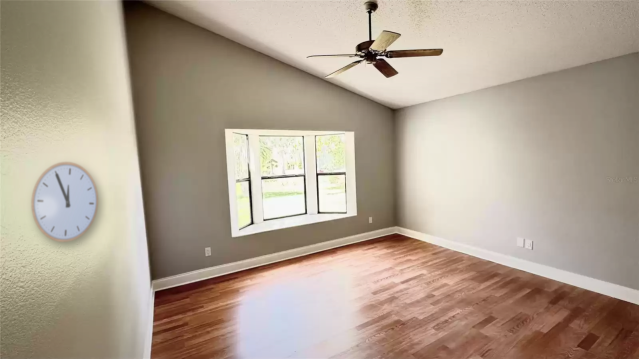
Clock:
11:55
